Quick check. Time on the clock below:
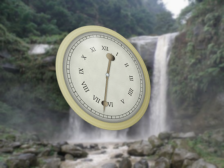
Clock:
12:32
